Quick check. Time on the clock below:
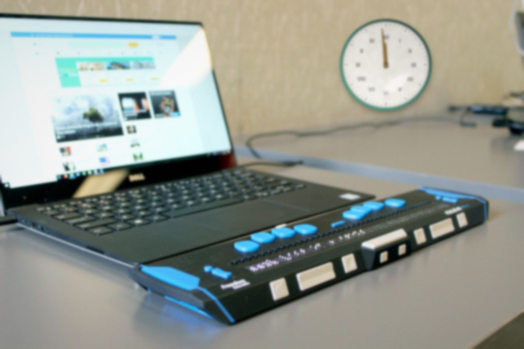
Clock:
11:59
